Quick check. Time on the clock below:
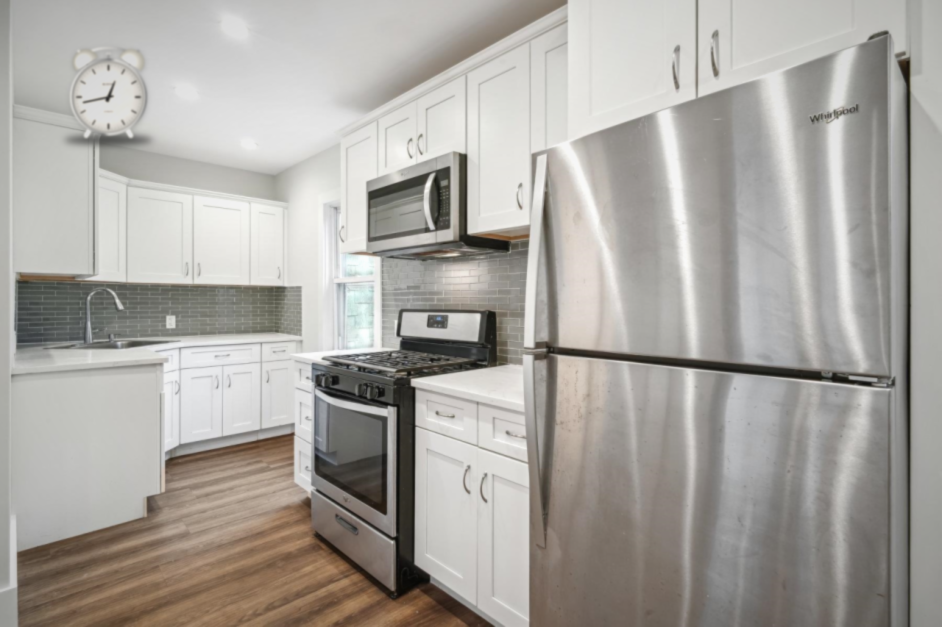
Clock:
12:43
